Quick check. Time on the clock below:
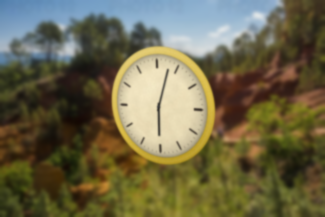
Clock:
6:03
